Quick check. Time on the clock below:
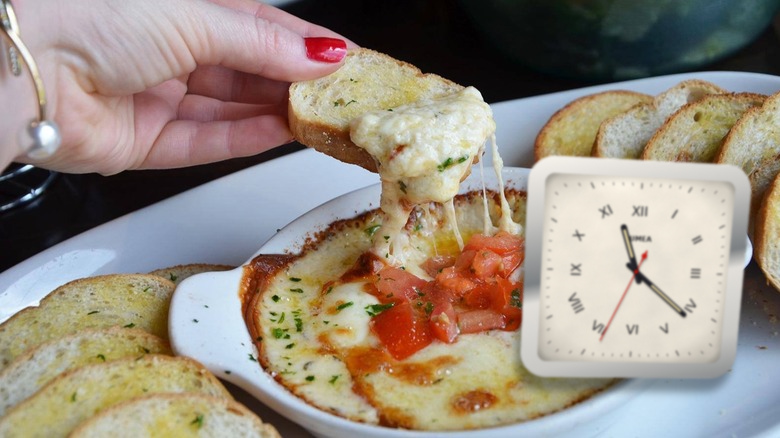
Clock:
11:21:34
